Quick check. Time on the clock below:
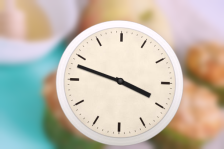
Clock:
3:48
